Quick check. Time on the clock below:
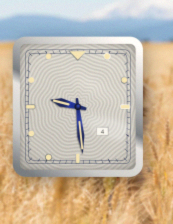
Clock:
9:29
